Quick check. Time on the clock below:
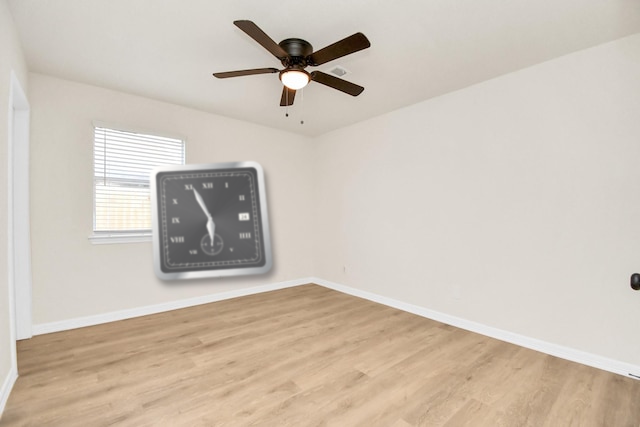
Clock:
5:56
